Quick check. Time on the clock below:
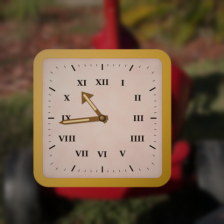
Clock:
10:44
